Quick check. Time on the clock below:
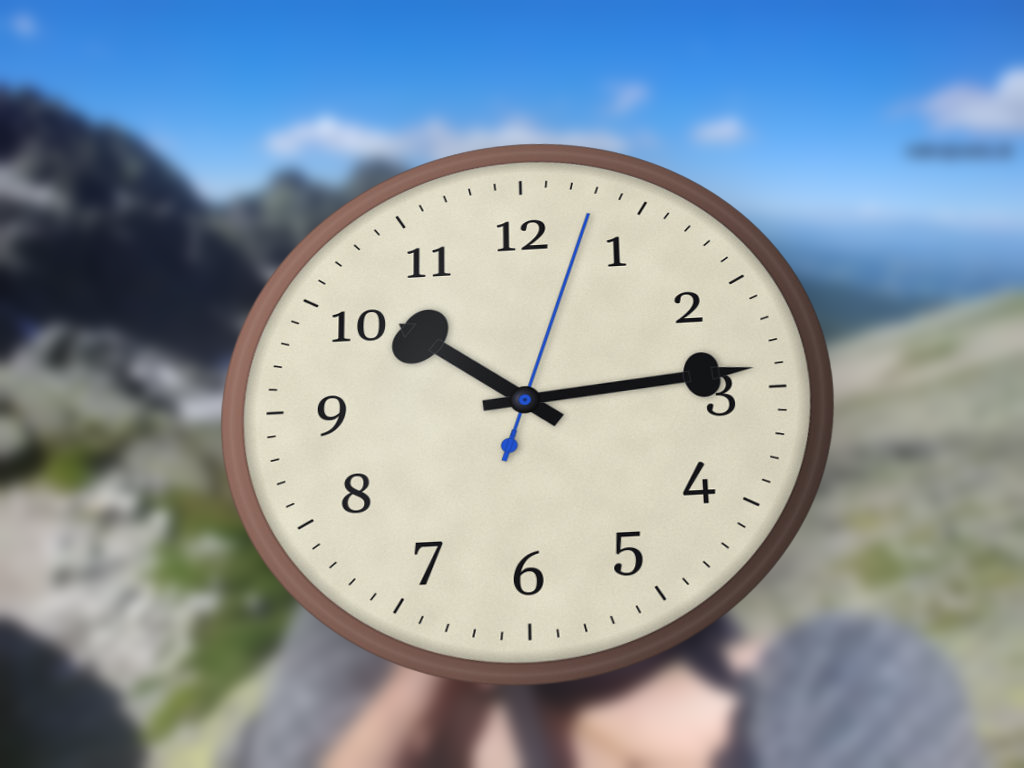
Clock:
10:14:03
